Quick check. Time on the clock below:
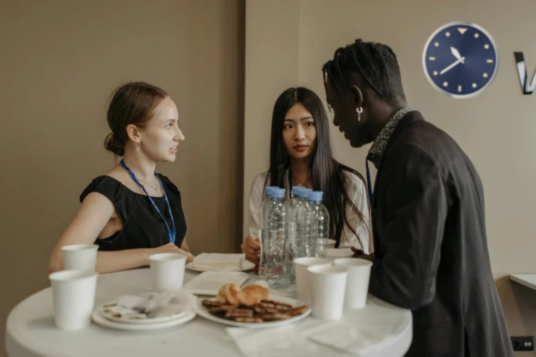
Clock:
10:39
